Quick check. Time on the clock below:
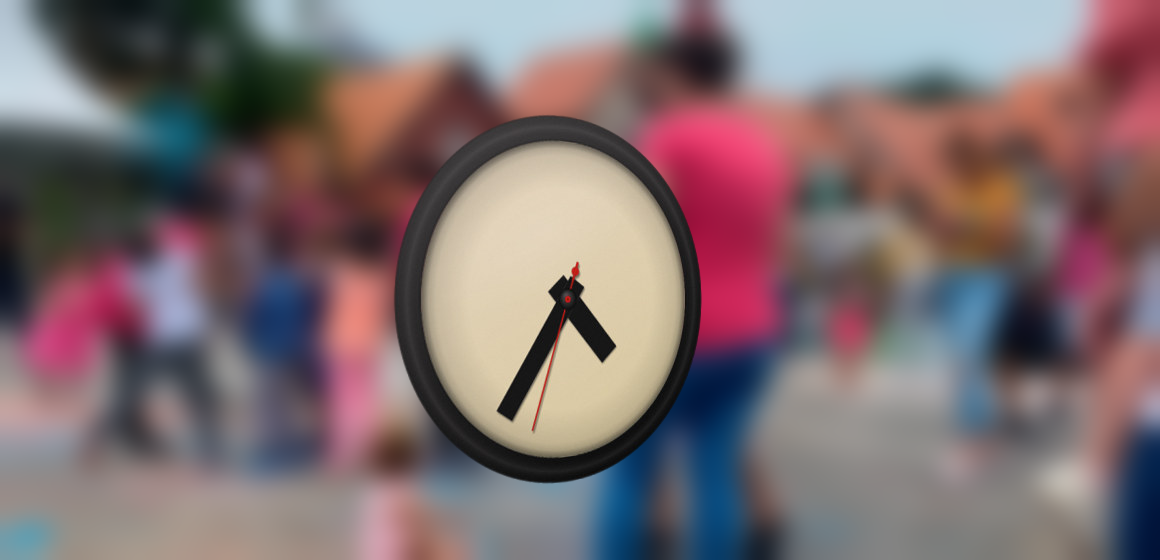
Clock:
4:35:33
